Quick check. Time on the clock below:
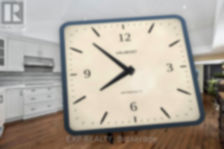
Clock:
7:53
